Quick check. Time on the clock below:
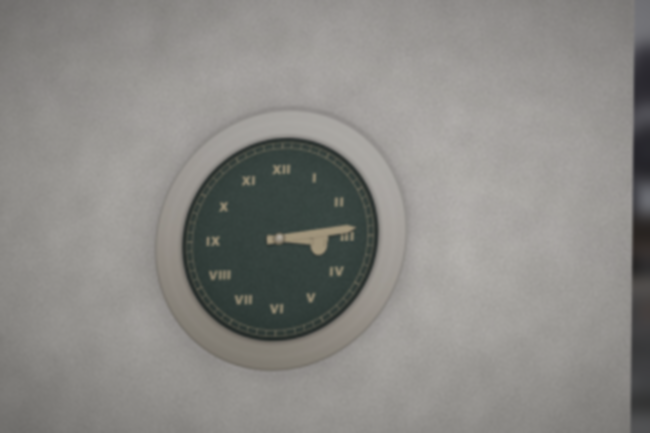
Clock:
3:14
